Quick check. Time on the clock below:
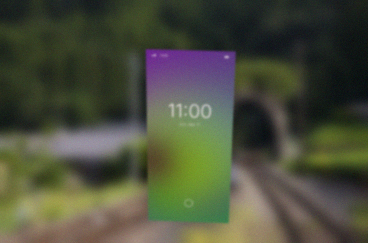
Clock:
11:00
